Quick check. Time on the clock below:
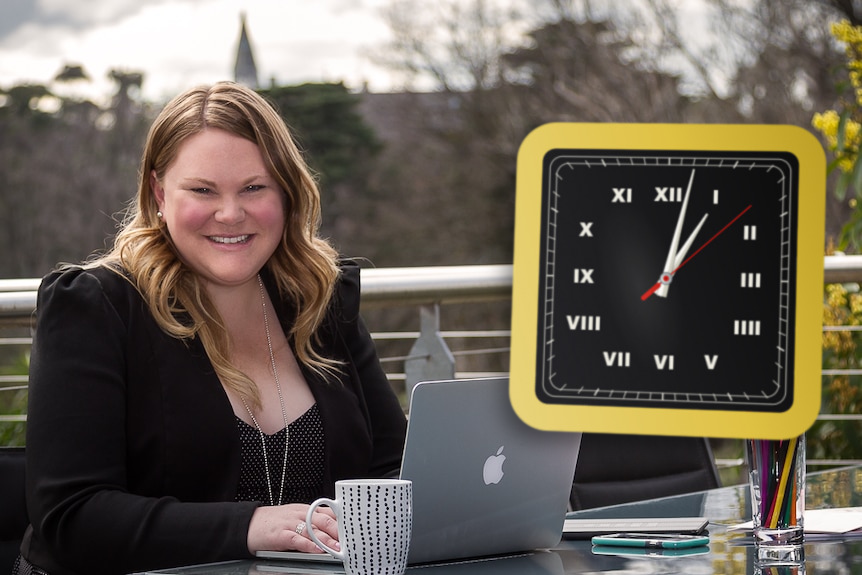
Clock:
1:02:08
